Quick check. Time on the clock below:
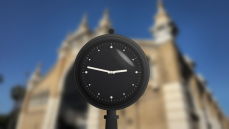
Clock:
2:47
